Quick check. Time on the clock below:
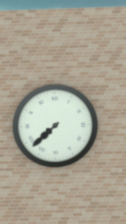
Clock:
7:38
